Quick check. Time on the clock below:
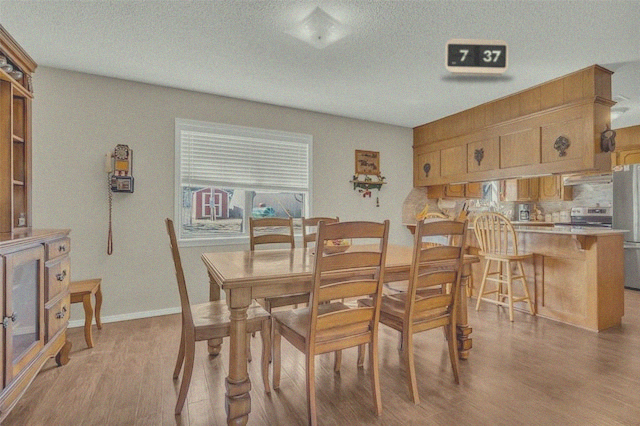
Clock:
7:37
